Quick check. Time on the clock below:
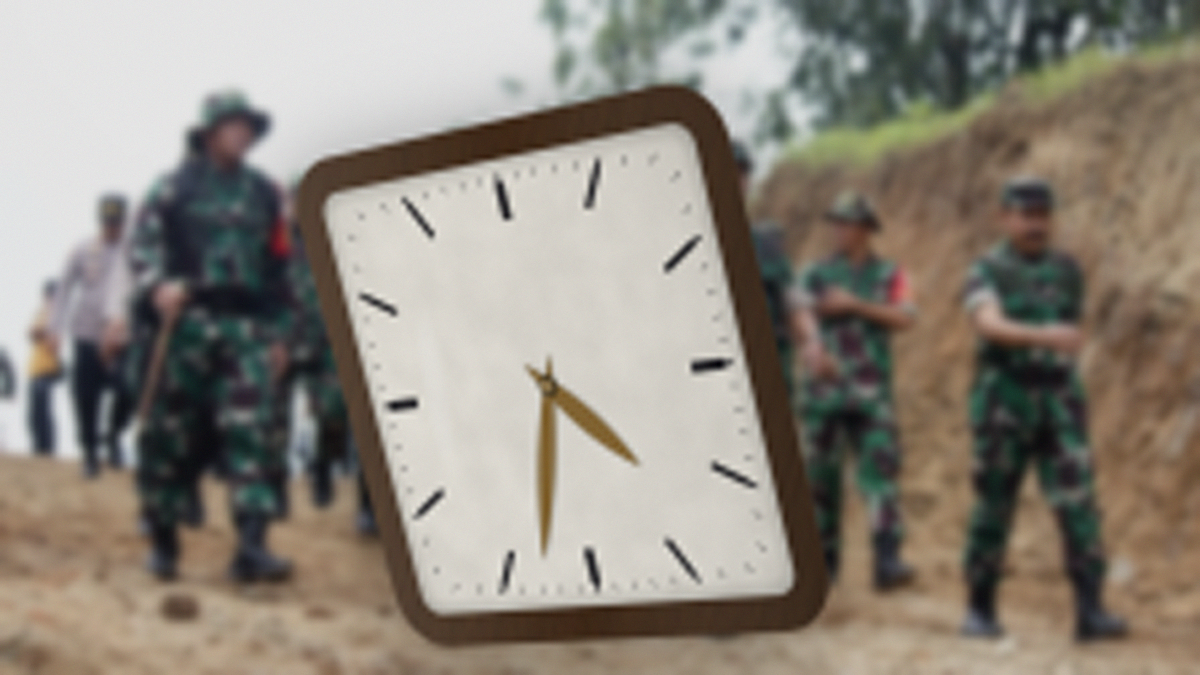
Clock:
4:33
